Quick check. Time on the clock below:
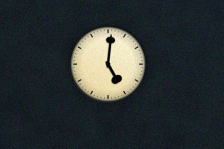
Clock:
5:01
